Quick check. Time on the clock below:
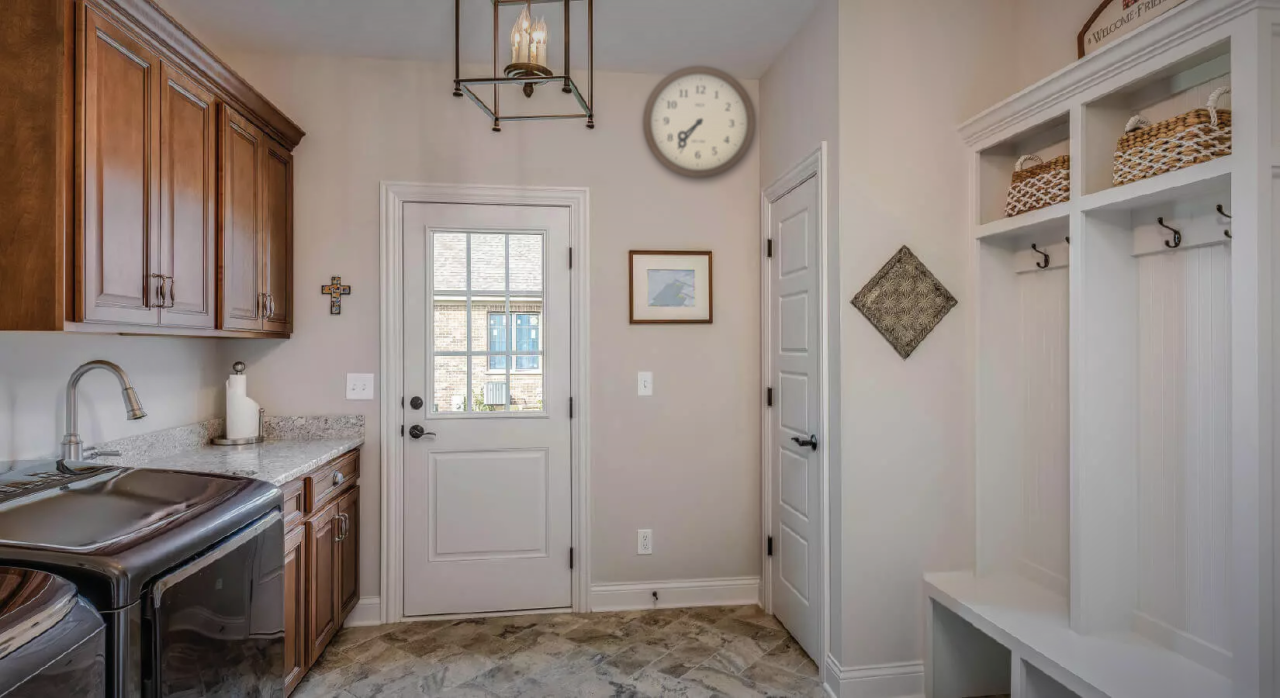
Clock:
7:36
